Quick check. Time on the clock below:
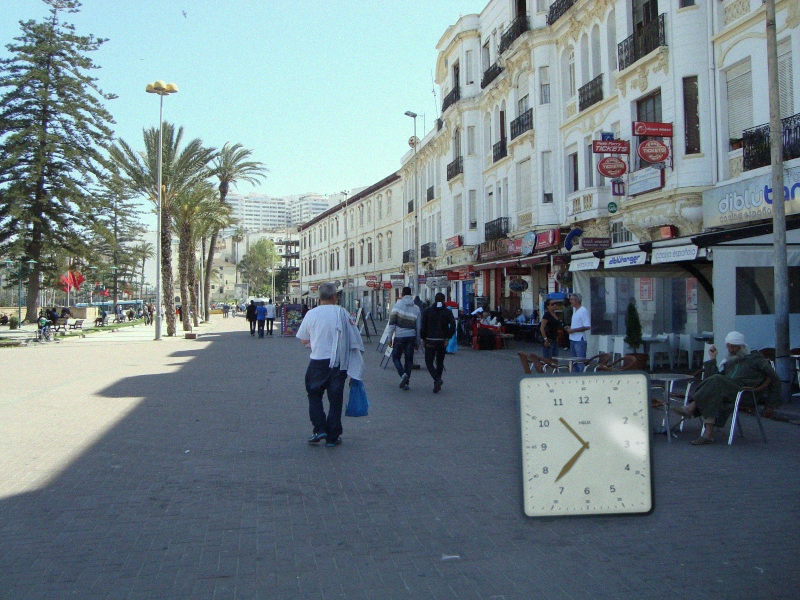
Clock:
10:37
